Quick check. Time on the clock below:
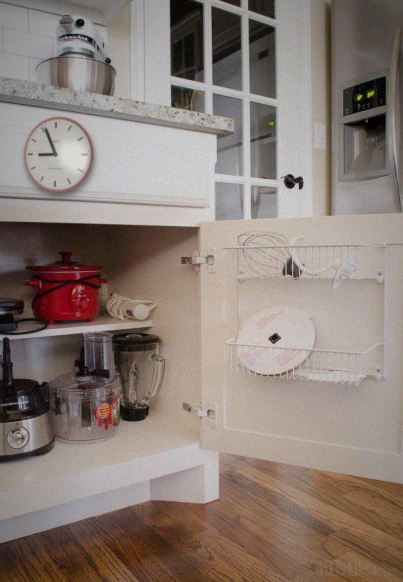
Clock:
8:56
